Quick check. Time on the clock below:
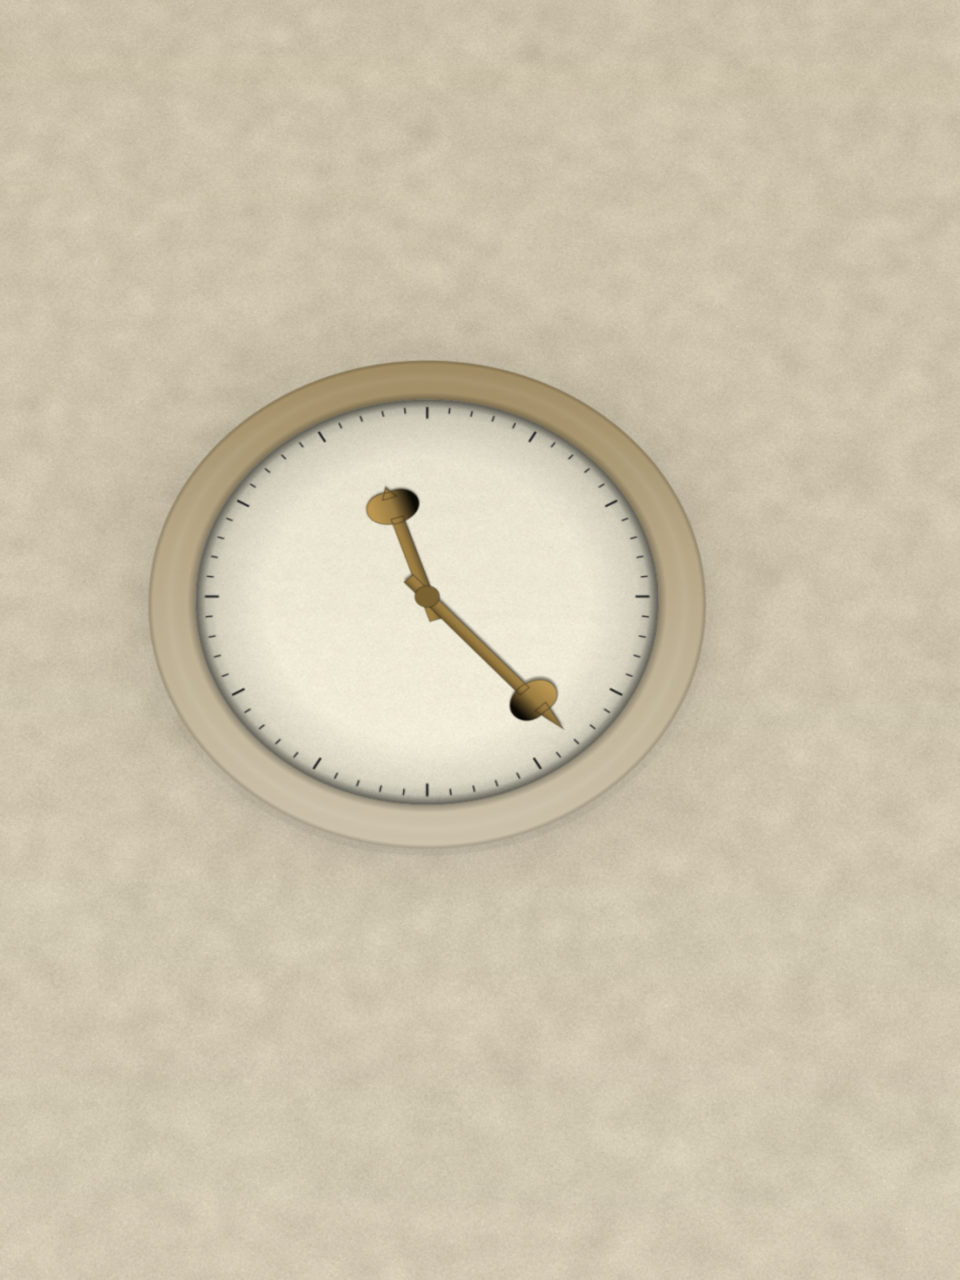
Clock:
11:23
